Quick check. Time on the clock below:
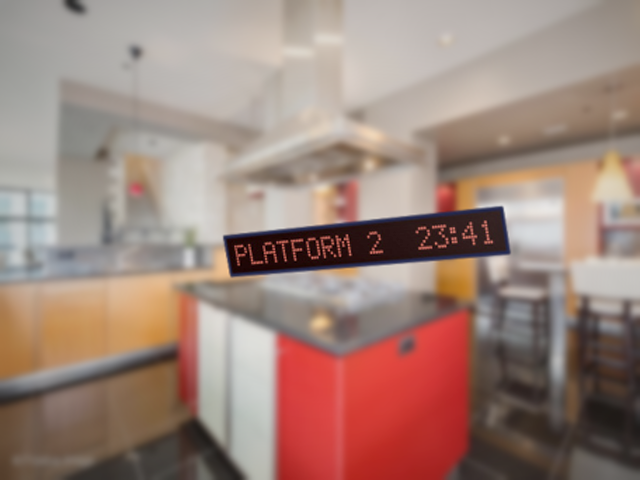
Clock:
23:41
